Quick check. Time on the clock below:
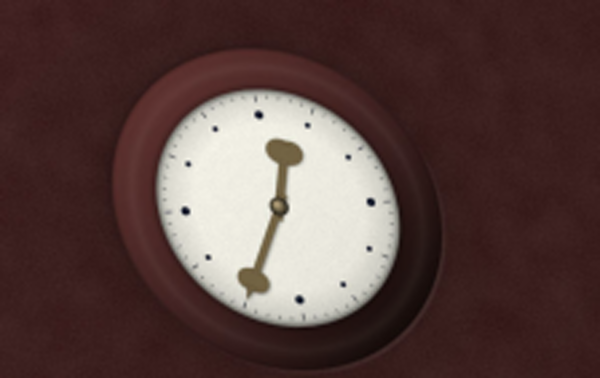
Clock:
12:35
